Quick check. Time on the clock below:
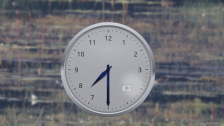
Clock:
7:30
